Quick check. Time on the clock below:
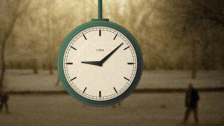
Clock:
9:08
